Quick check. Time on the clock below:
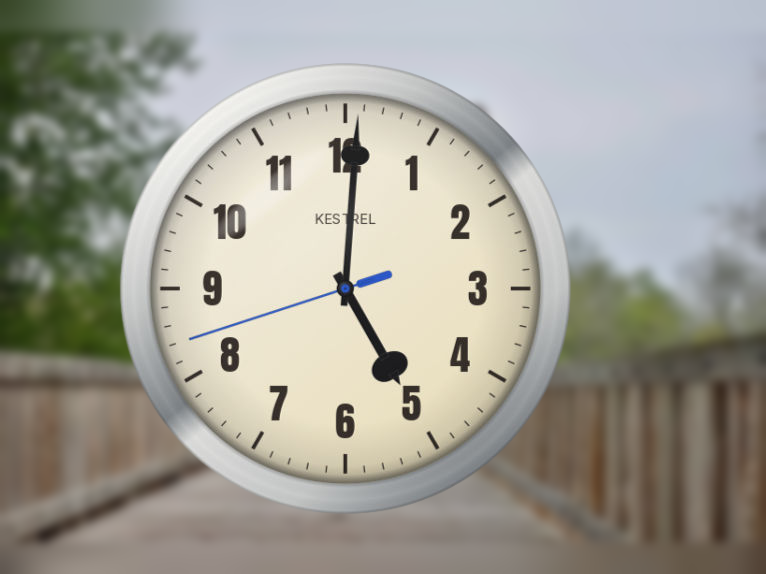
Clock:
5:00:42
